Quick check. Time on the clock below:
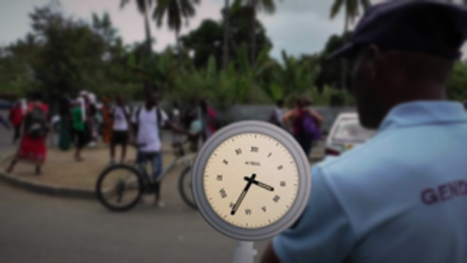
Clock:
3:34
